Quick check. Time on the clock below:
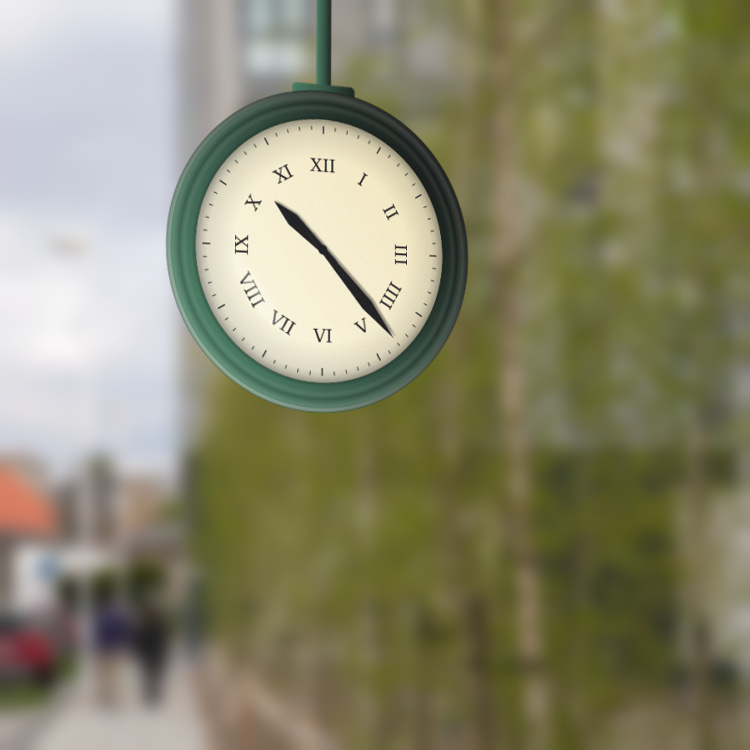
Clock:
10:23
